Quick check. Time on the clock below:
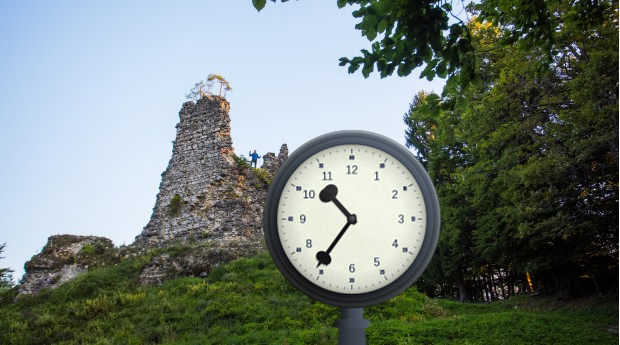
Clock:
10:36
